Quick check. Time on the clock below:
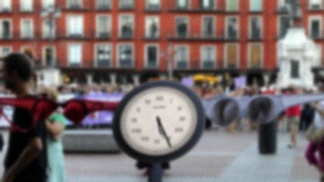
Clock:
5:26
